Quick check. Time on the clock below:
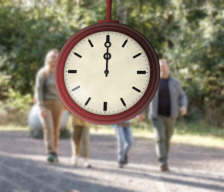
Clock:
12:00
